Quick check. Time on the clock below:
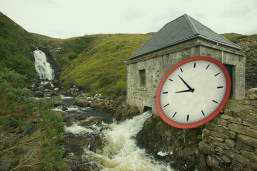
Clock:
8:53
